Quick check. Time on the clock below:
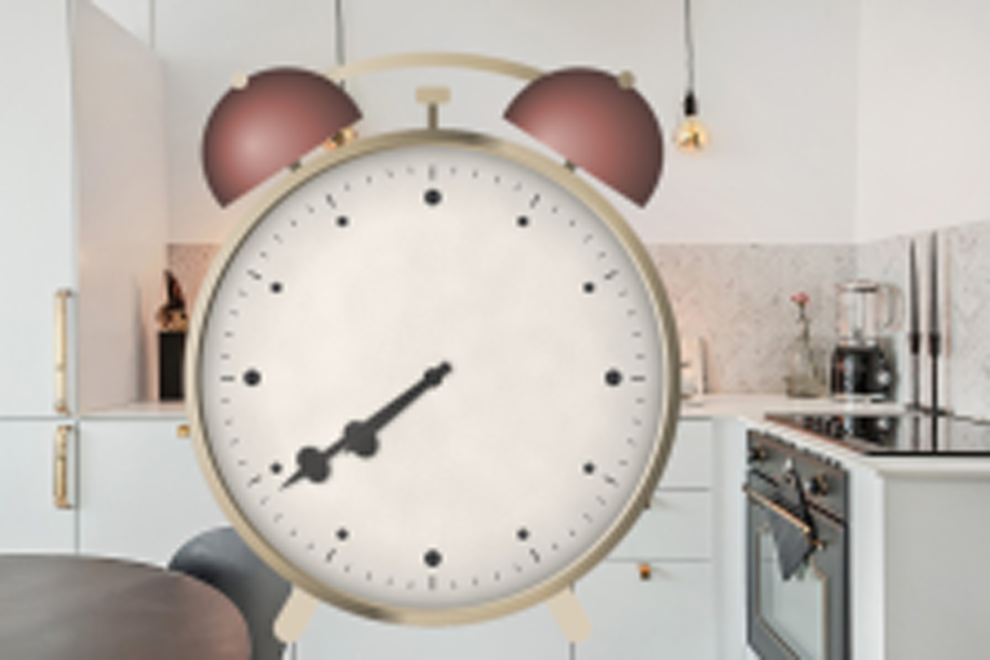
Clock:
7:39
